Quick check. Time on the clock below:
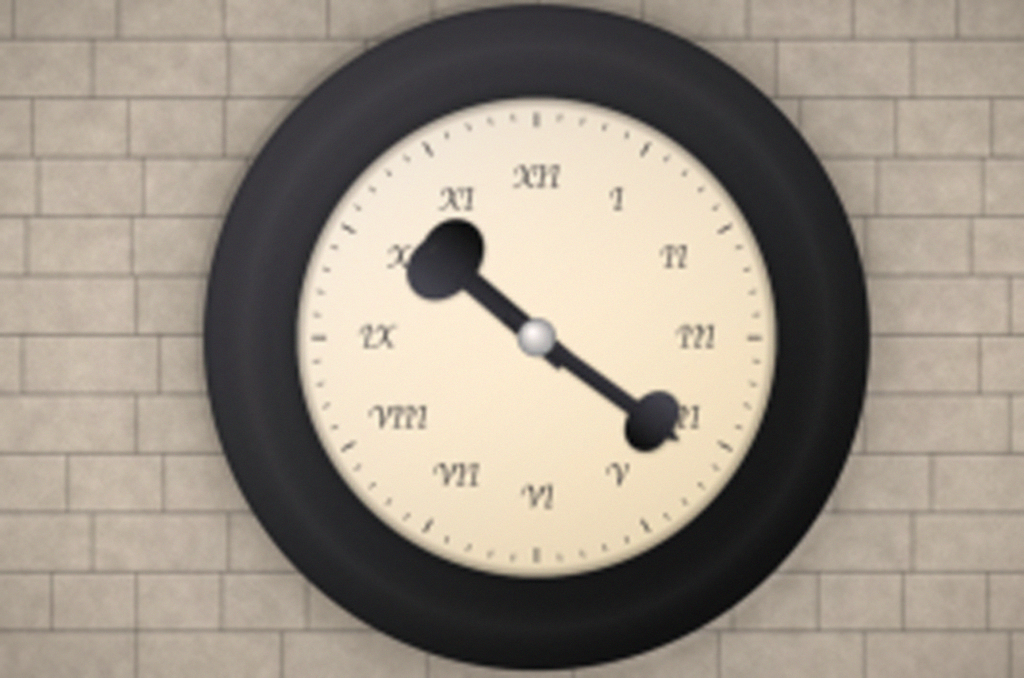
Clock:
10:21
